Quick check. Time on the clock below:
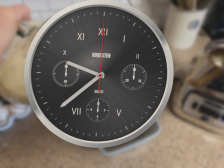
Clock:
9:38
